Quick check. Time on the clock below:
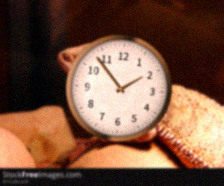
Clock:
1:53
